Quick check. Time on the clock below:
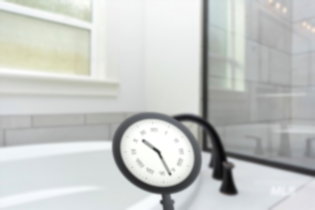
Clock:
10:27
